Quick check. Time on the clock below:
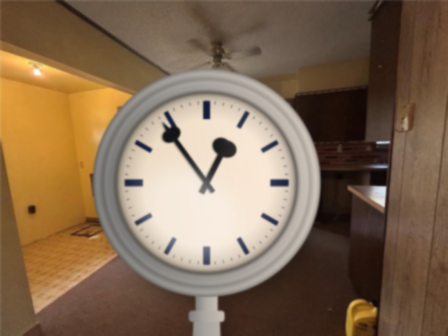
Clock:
12:54
